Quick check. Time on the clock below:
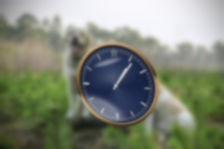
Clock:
1:06
